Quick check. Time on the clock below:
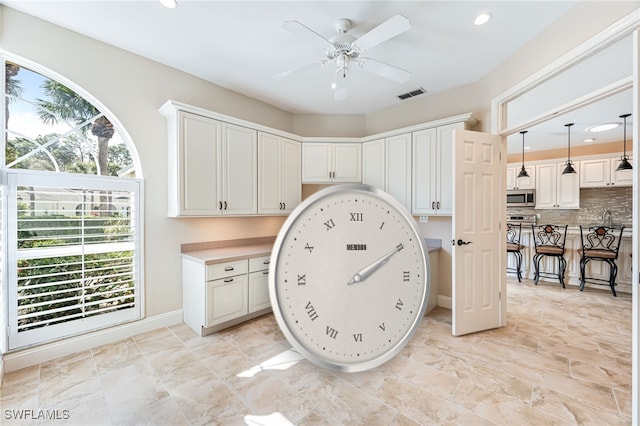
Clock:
2:10
